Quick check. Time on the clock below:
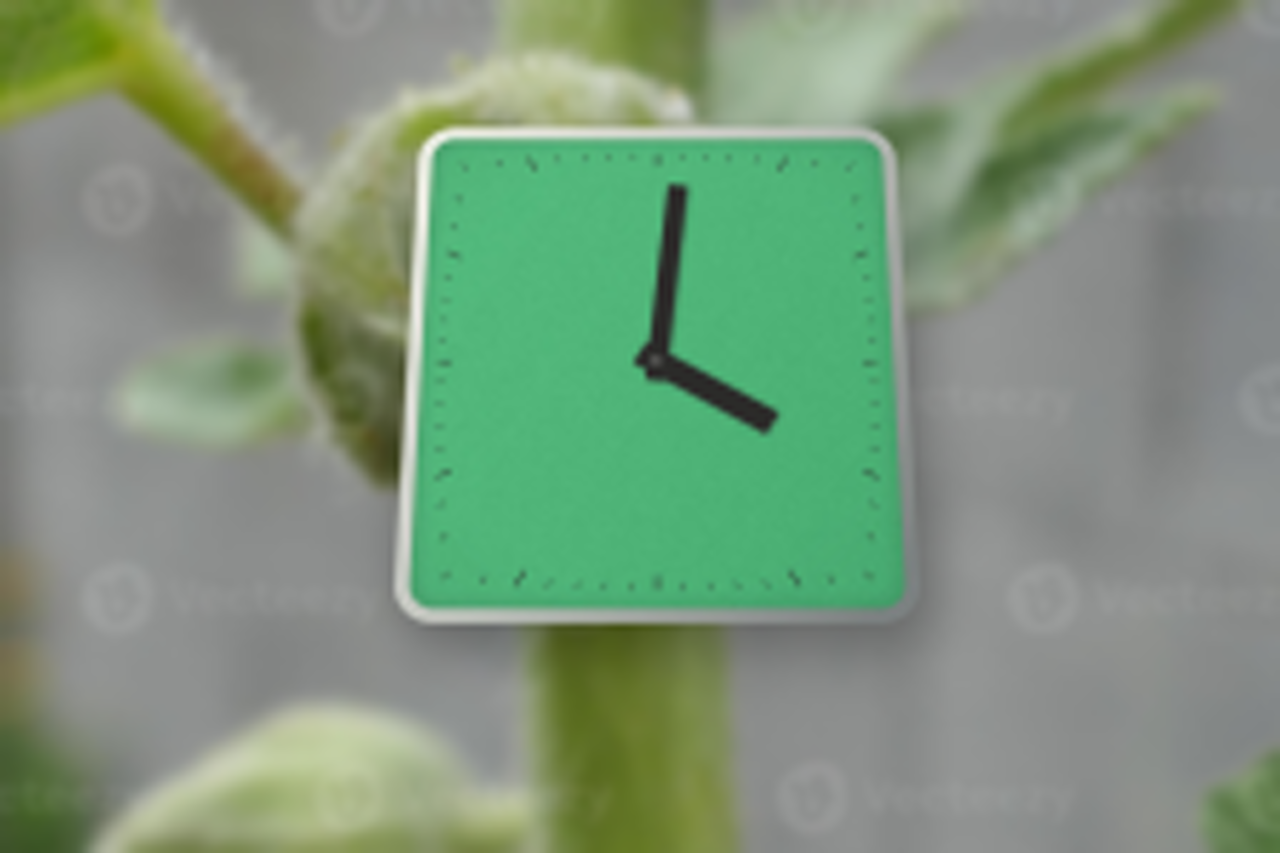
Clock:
4:01
